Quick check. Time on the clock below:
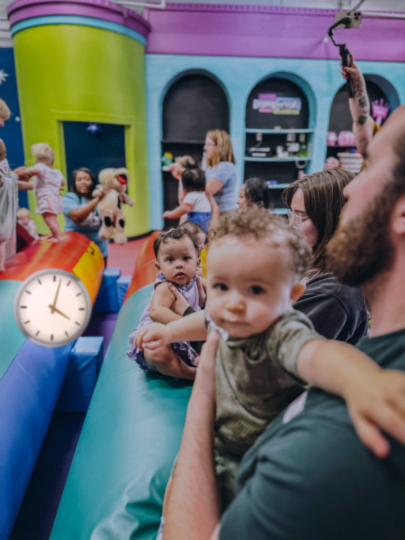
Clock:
4:02
